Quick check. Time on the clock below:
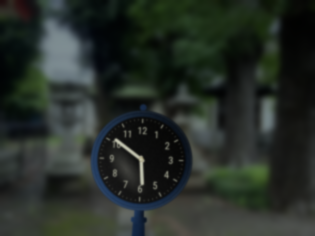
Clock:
5:51
